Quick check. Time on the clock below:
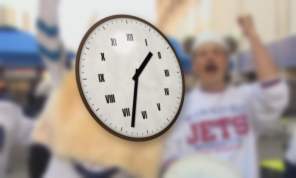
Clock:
1:33
